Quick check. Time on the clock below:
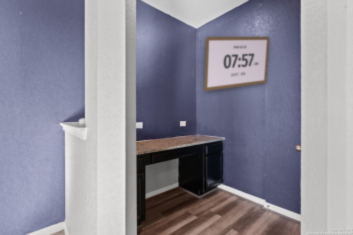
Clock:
7:57
